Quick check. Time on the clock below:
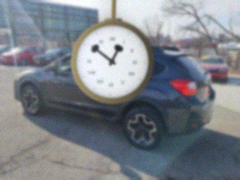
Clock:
12:51
